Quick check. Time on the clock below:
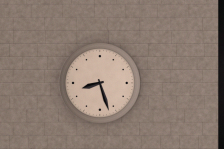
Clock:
8:27
